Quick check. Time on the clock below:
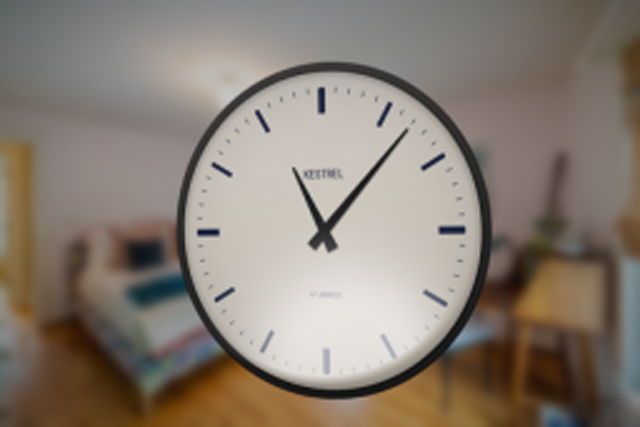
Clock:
11:07
